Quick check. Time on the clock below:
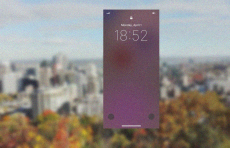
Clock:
18:52
